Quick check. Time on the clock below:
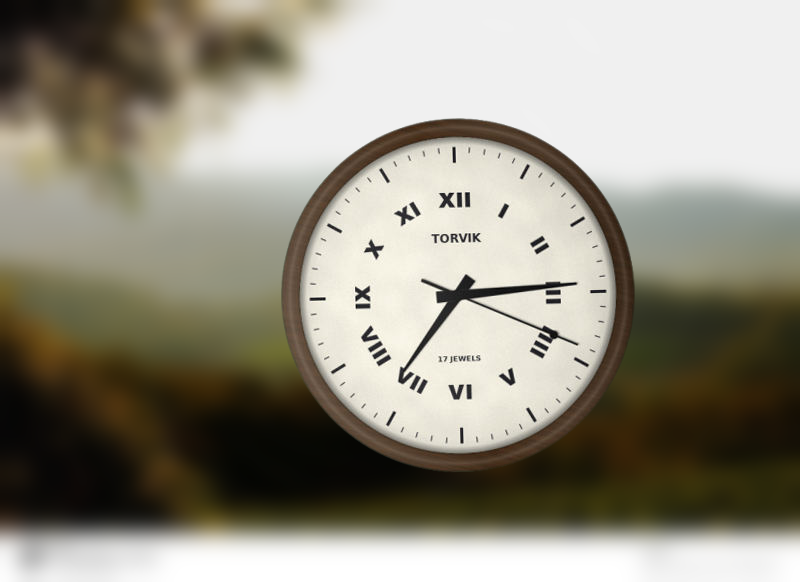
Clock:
7:14:19
